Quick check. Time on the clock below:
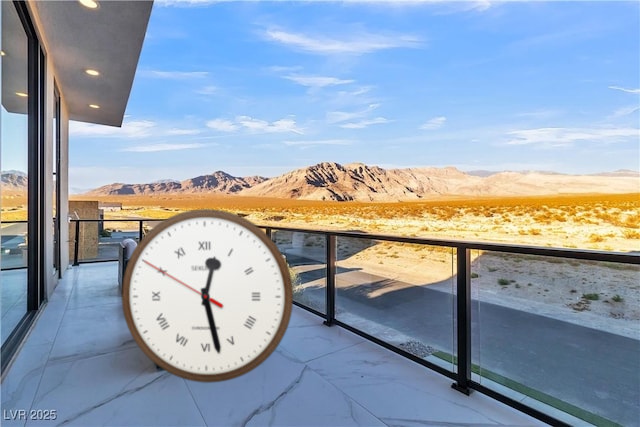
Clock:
12:27:50
